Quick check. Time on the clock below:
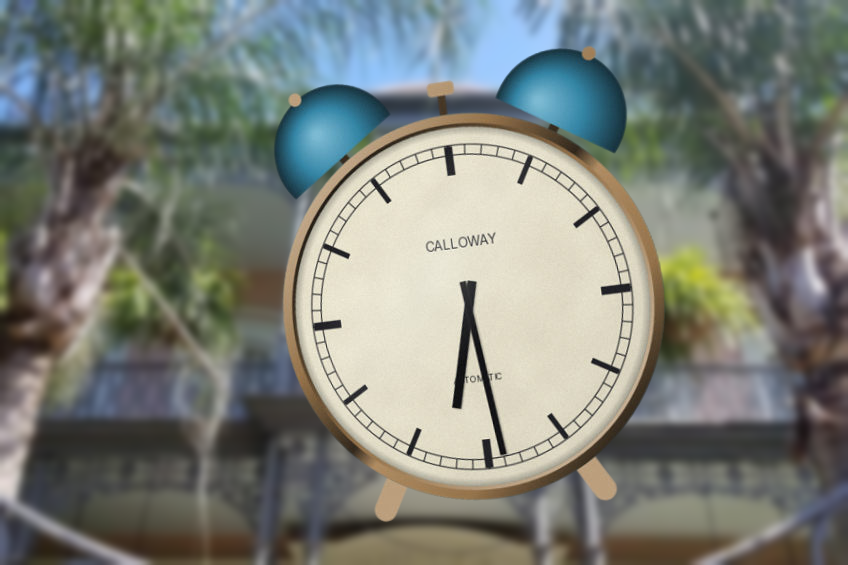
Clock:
6:29
